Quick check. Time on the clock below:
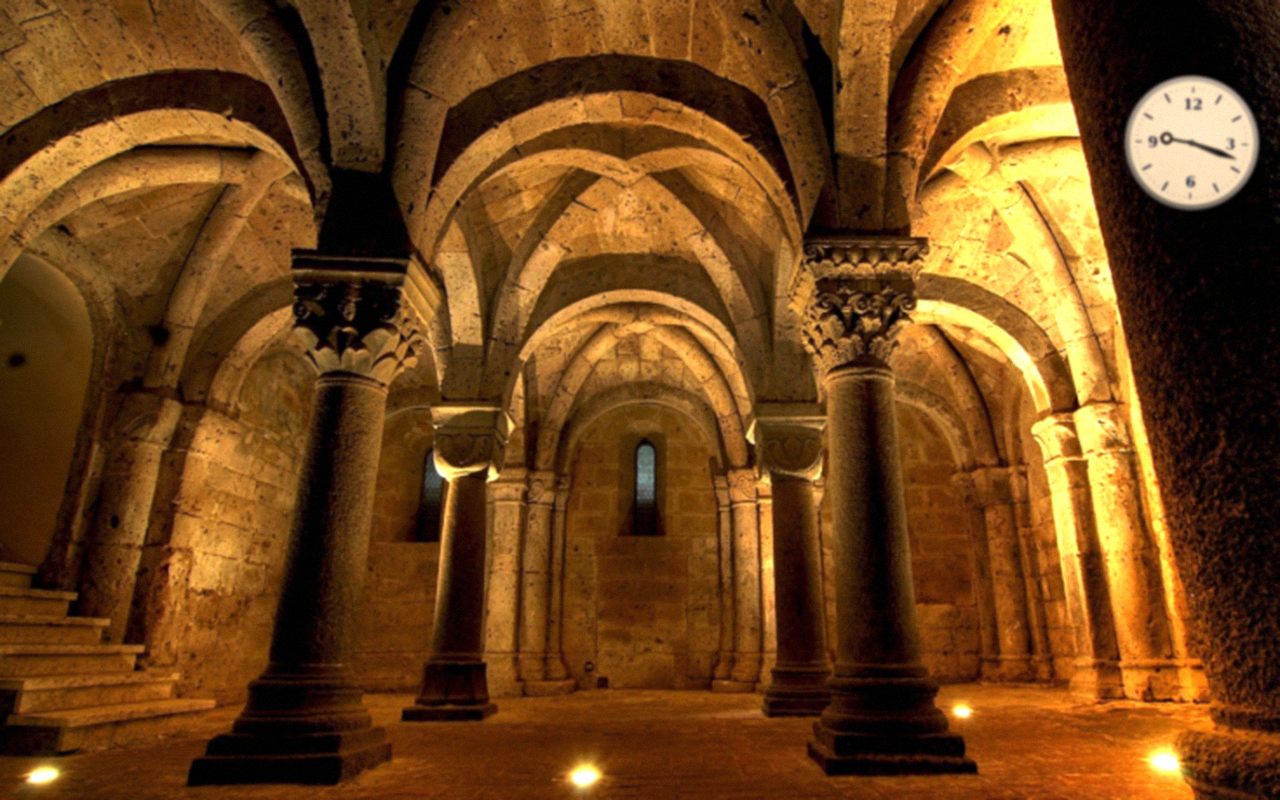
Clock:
9:18
